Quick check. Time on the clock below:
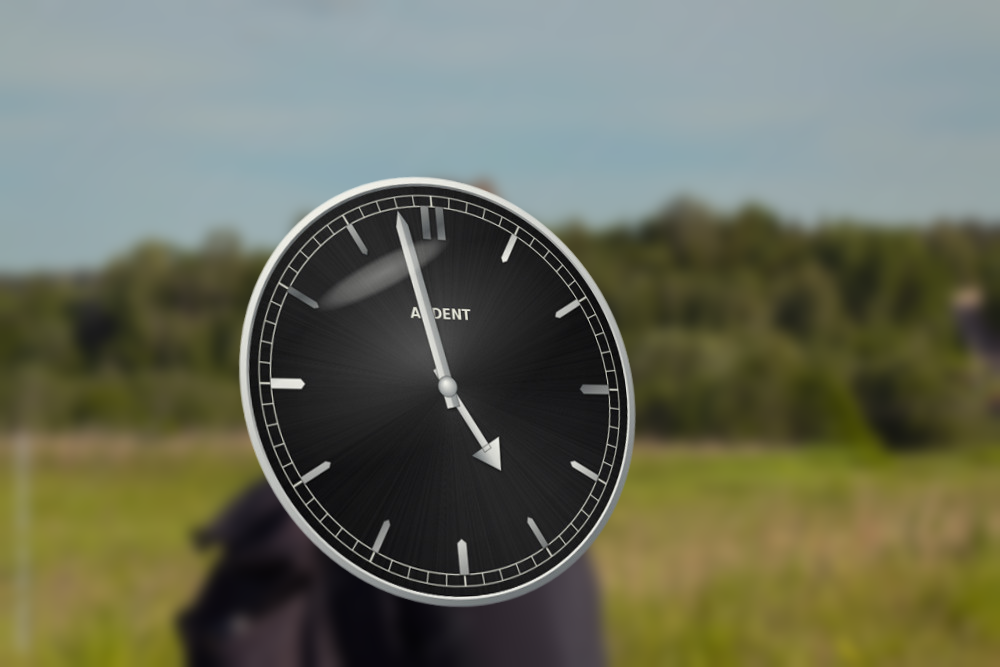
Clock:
4:58
